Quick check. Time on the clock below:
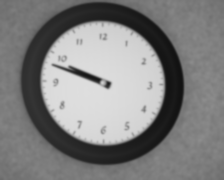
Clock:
9:48
